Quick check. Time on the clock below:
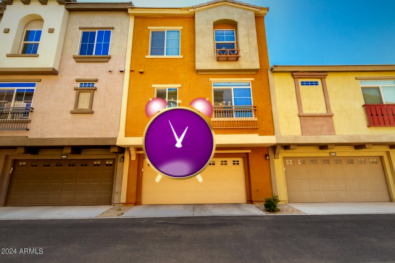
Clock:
12:56
